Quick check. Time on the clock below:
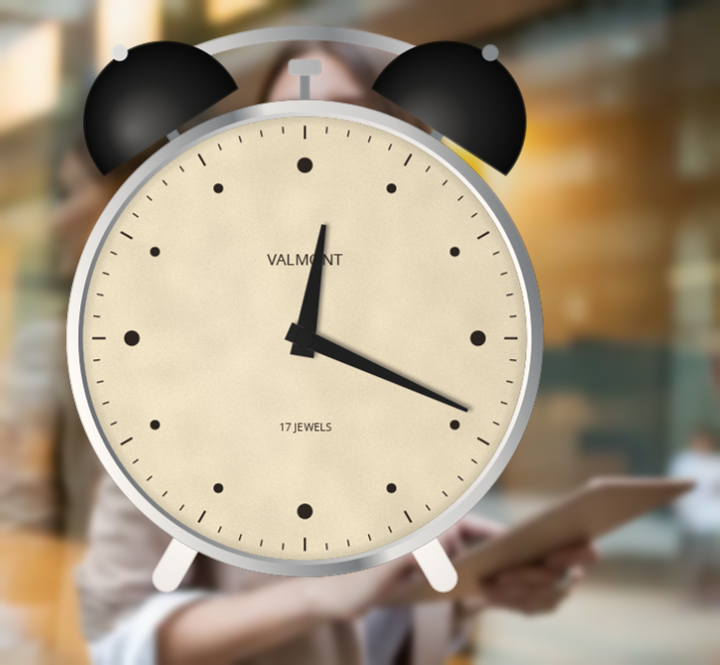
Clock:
12:19
